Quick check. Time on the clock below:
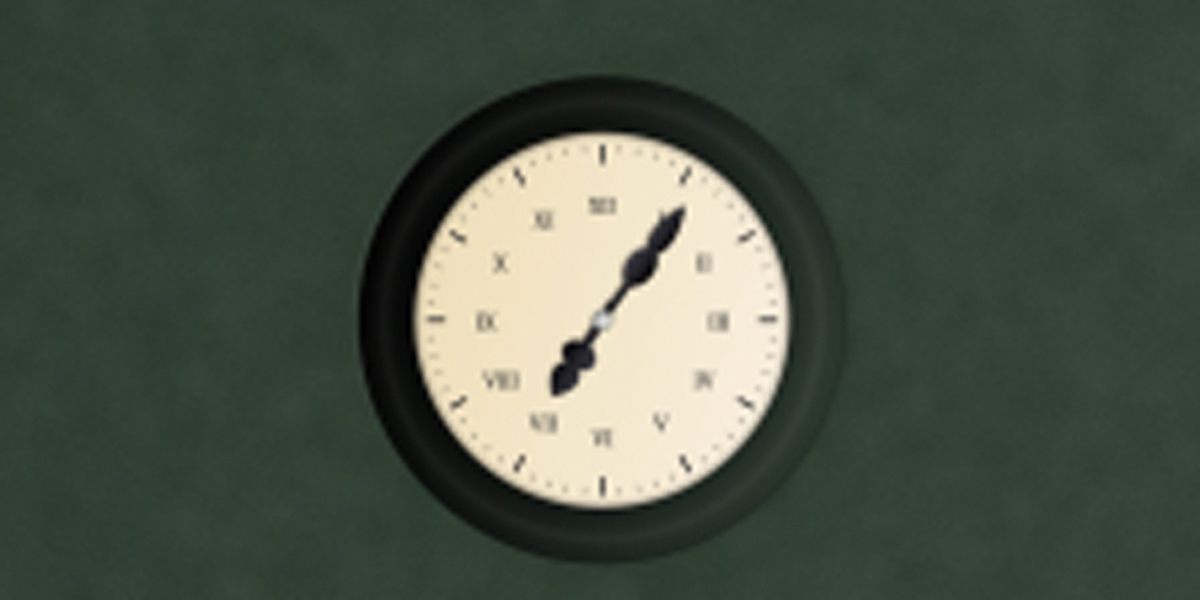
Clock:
7:06
